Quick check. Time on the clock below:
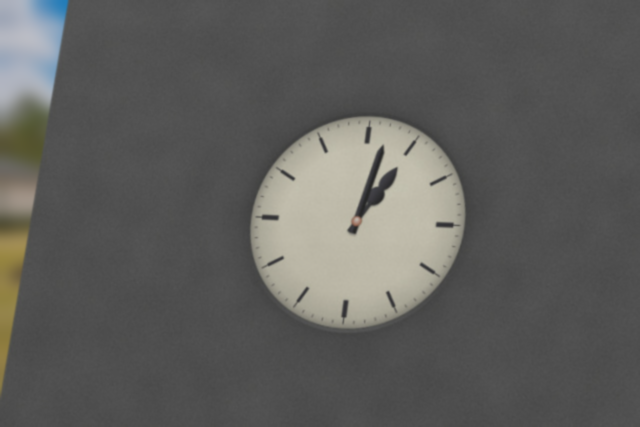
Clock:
1:02
